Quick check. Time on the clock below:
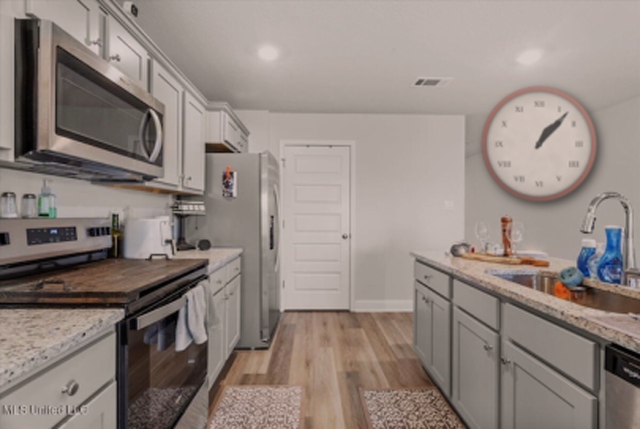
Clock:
1:07
